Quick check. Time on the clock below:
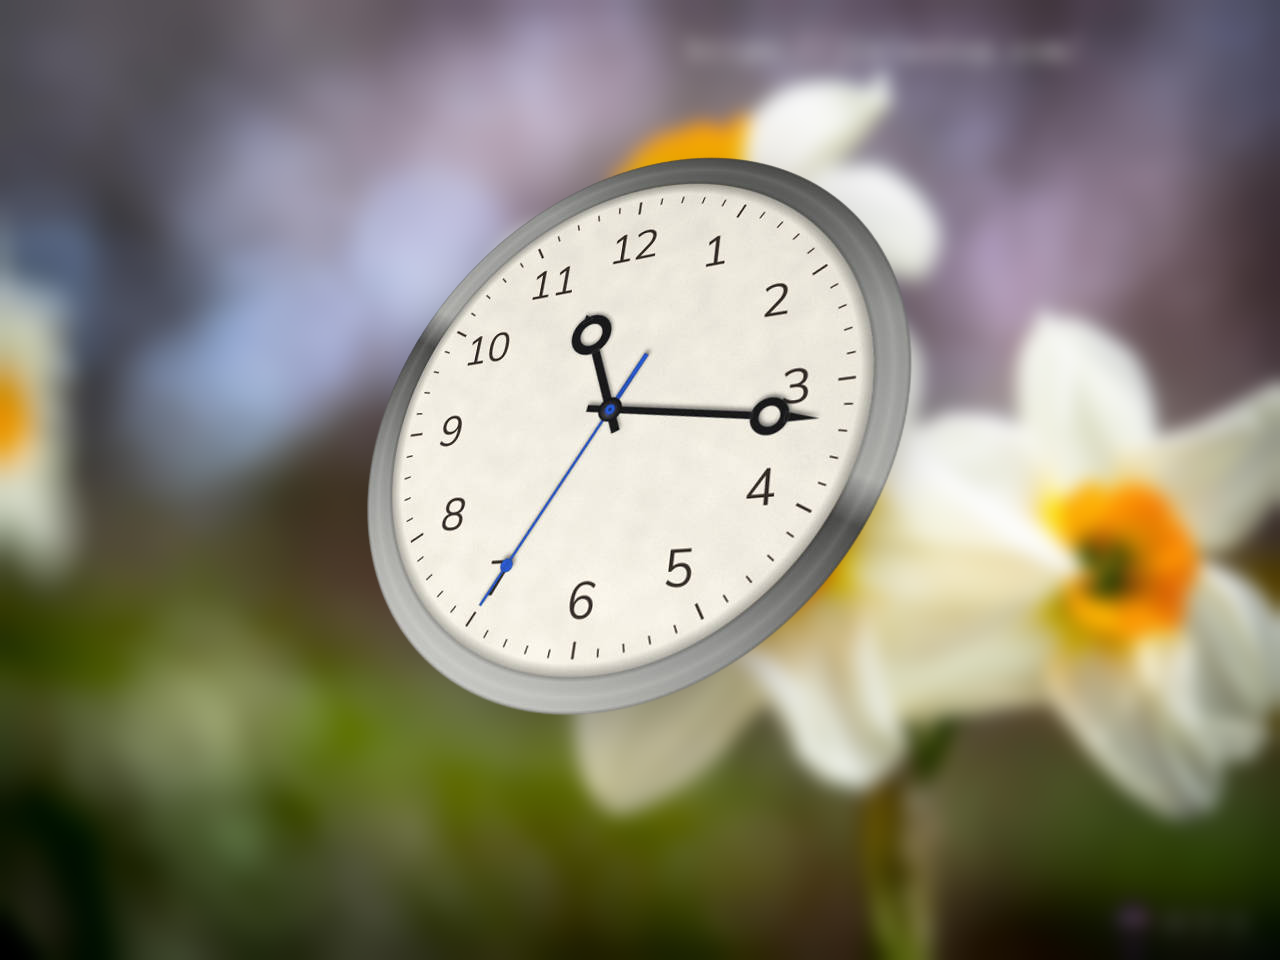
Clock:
11:16:35
